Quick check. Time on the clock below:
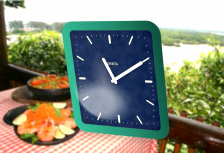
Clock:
11:10
